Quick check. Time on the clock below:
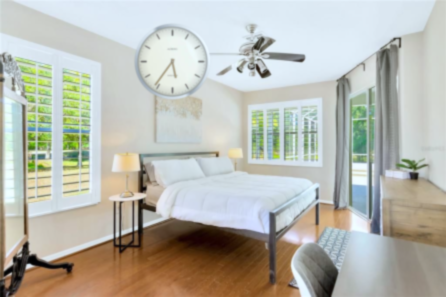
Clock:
5:36
